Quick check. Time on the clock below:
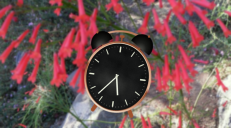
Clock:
5:37
